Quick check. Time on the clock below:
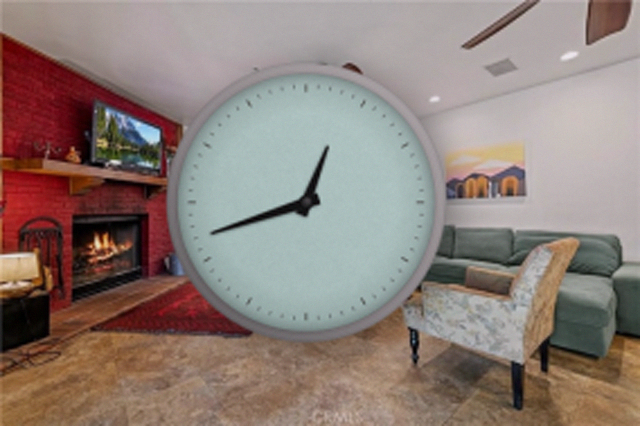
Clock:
12:42
